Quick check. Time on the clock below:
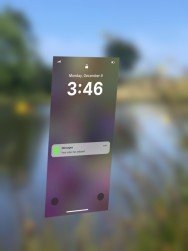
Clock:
3:46
